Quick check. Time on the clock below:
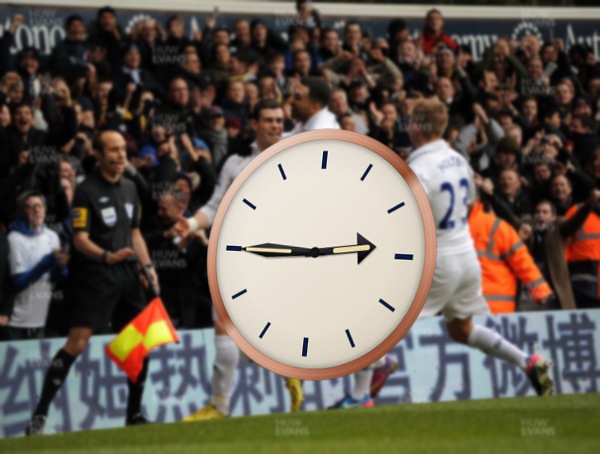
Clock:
2:45
